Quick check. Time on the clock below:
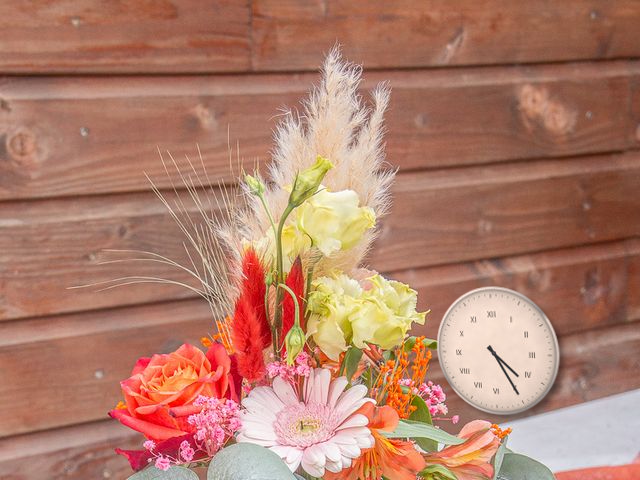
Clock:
4:25
